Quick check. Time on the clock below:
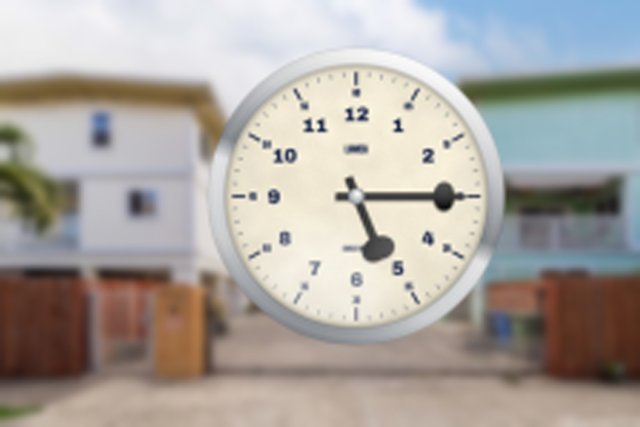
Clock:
5:15
